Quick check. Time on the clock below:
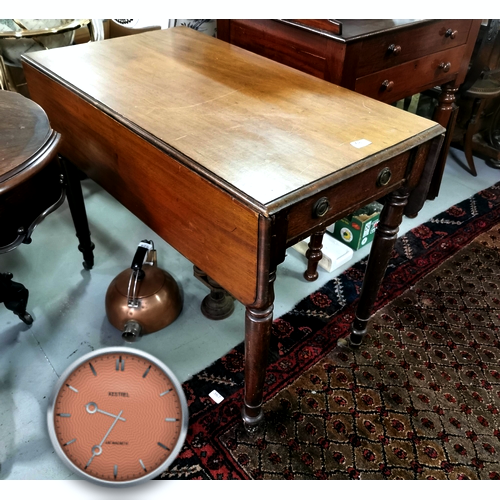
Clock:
9:35
